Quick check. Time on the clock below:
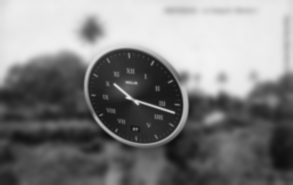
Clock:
10:17
